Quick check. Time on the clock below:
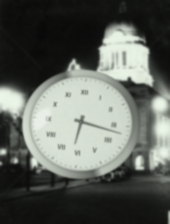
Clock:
6:17
